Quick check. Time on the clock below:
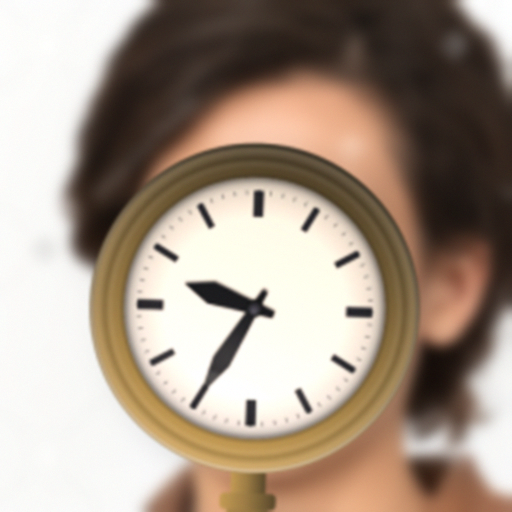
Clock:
9:35
